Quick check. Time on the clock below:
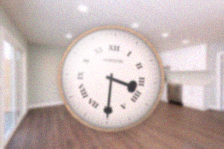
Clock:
3:30
